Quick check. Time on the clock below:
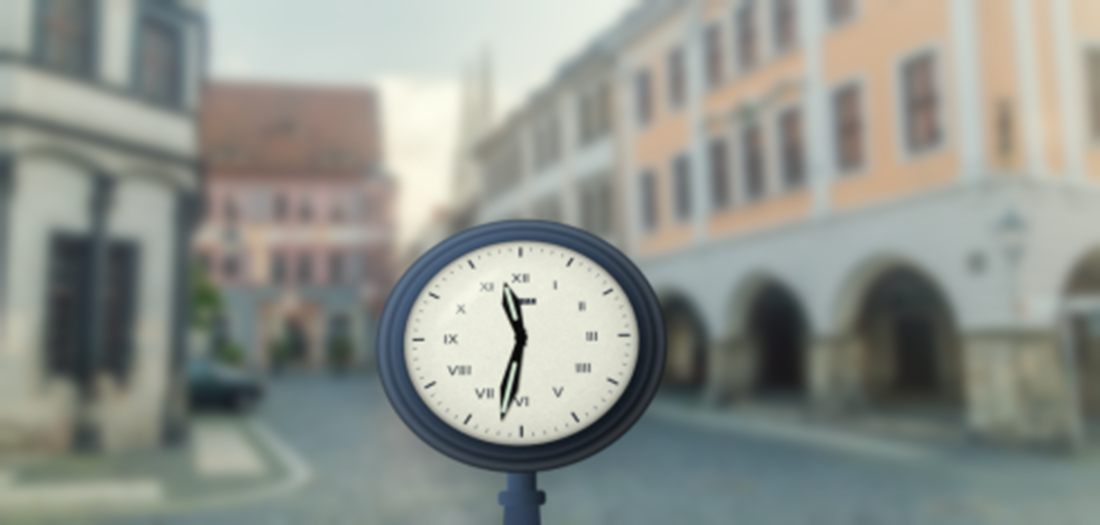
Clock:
11:32
